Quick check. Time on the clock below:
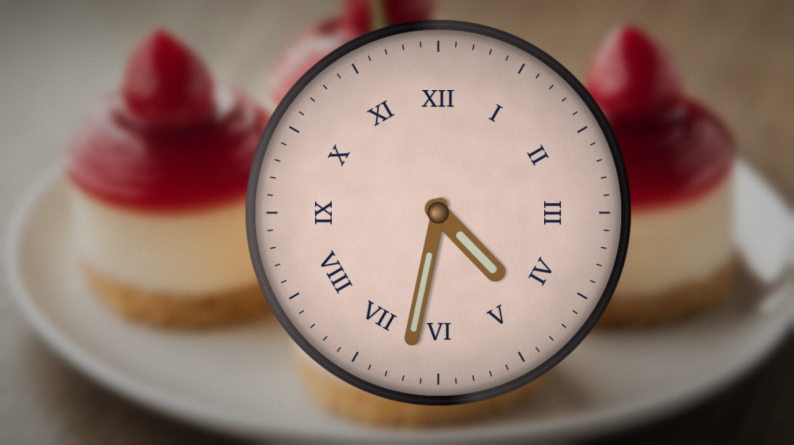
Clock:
4:32
